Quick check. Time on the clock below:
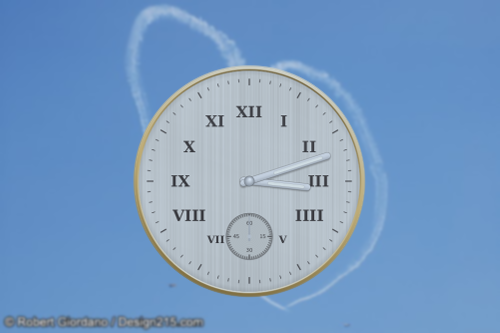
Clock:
3:12
